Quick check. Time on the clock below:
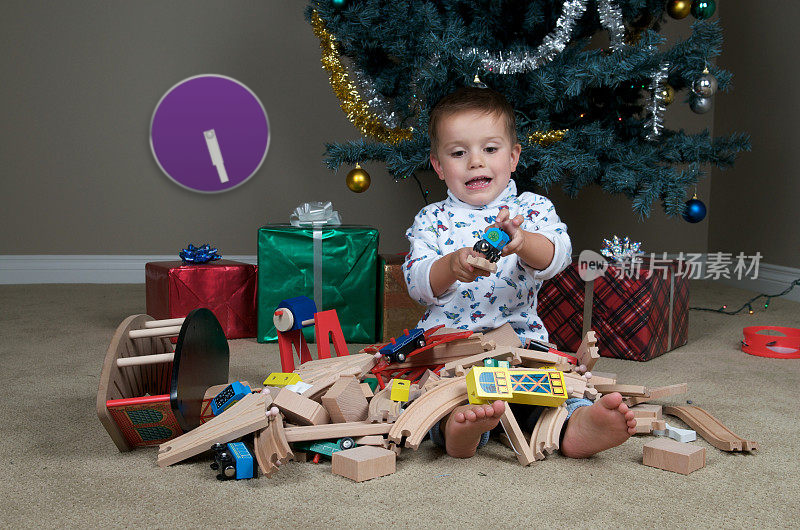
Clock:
5:27
